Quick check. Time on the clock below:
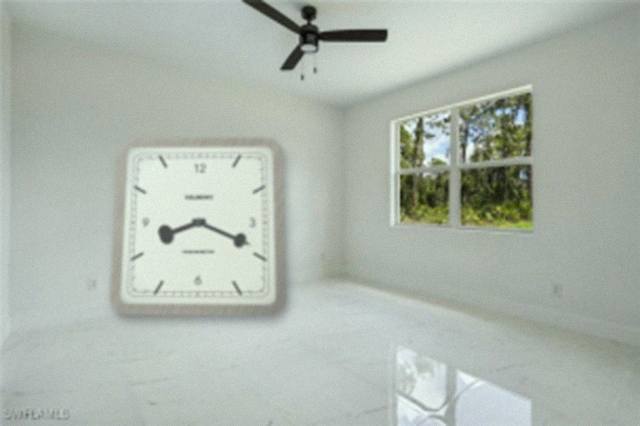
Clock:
8:19
